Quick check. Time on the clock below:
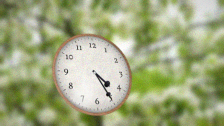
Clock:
4:25
